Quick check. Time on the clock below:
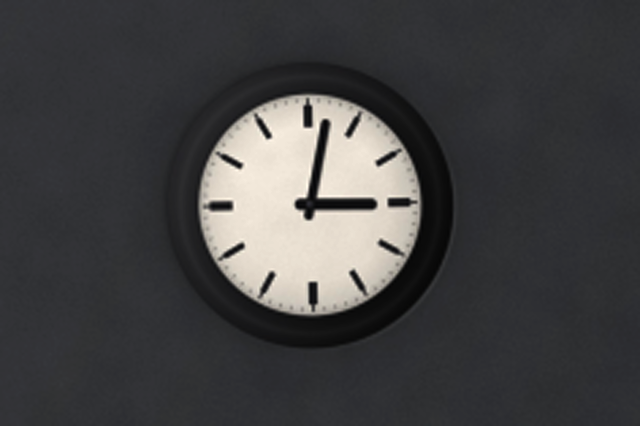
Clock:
3:02
